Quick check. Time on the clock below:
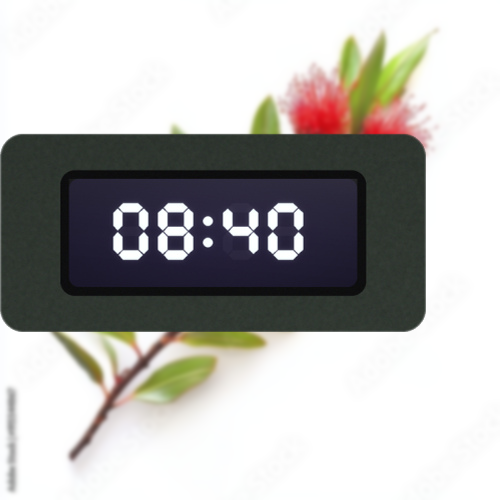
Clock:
8:40
